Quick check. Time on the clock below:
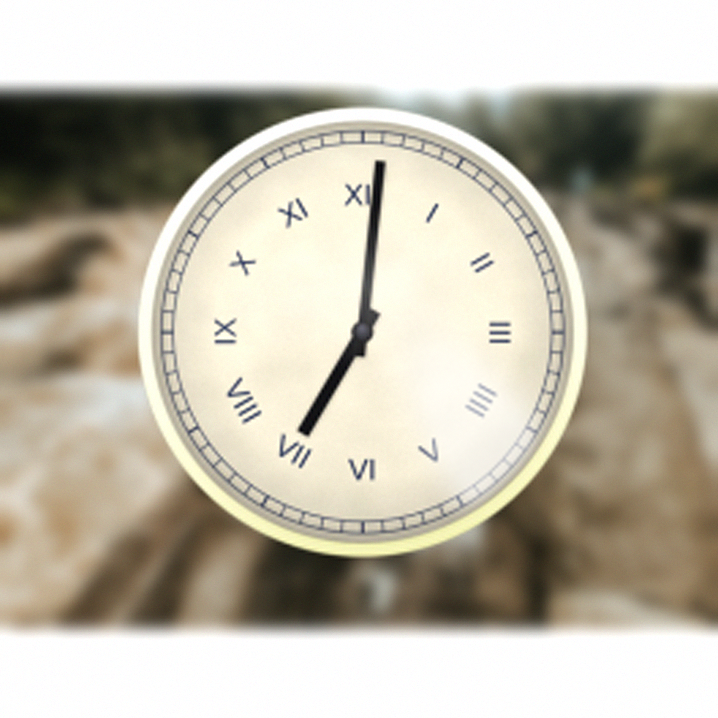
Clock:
7:01
